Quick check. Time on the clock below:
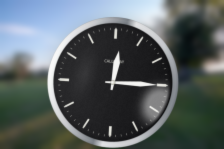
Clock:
12:15
